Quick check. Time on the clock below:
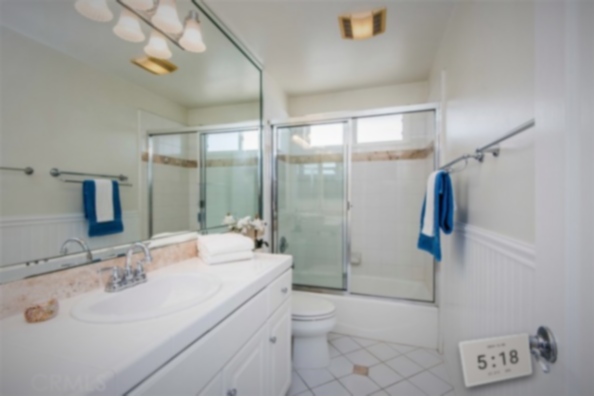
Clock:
5:18
